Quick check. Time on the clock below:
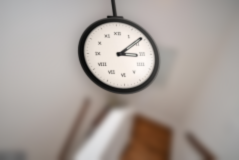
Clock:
3:09
